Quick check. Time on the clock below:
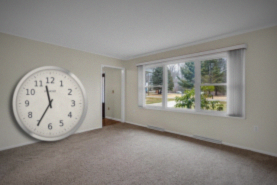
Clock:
11:35
